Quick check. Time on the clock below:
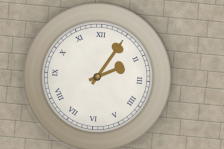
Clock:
2:05
